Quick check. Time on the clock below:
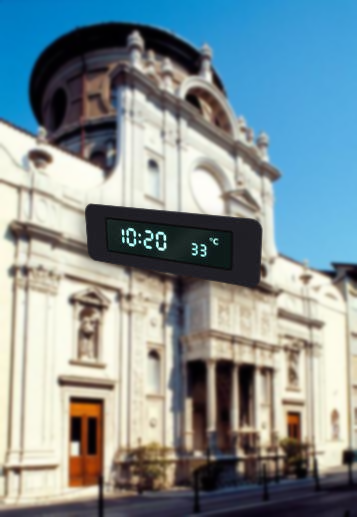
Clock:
10:20
